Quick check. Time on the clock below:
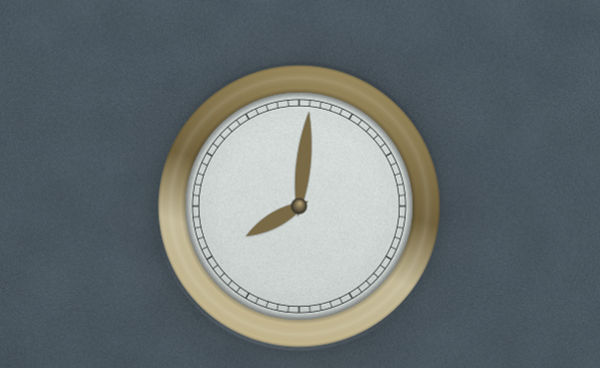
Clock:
8:01
